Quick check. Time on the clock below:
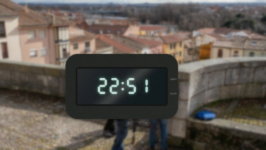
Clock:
22:51
